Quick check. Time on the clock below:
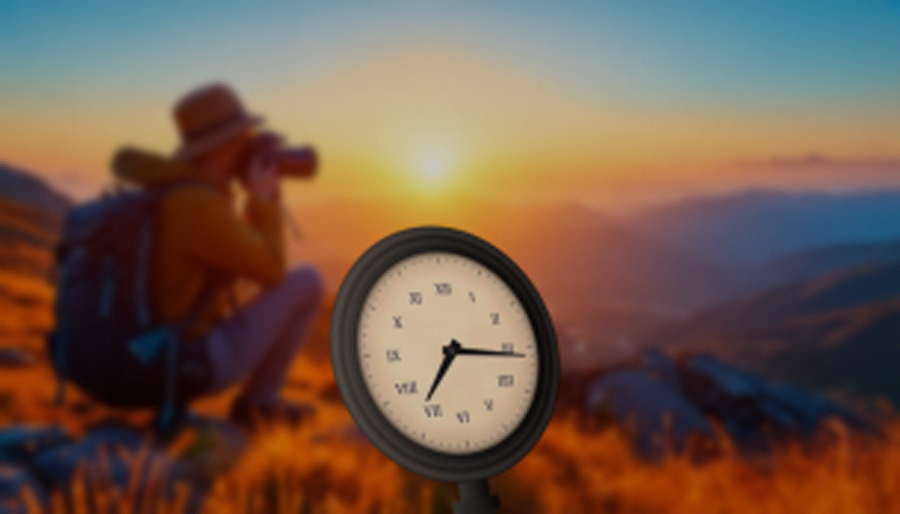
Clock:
7:16
